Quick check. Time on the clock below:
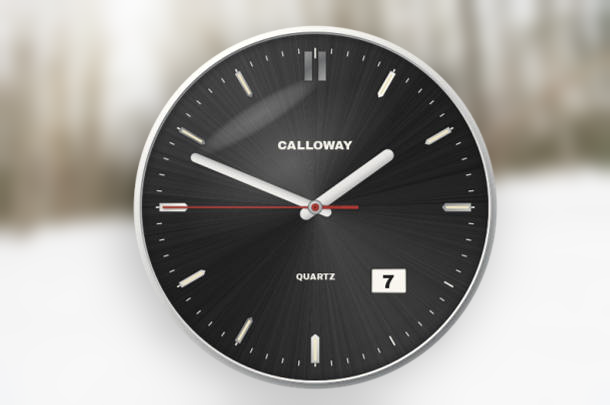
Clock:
1:48:45
